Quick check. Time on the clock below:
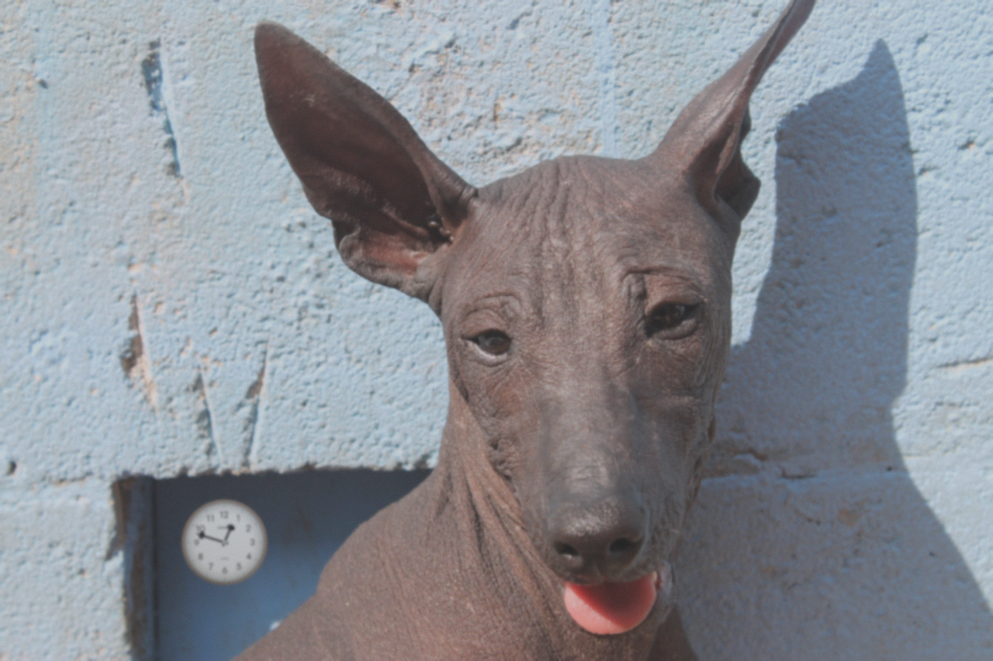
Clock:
12:48
